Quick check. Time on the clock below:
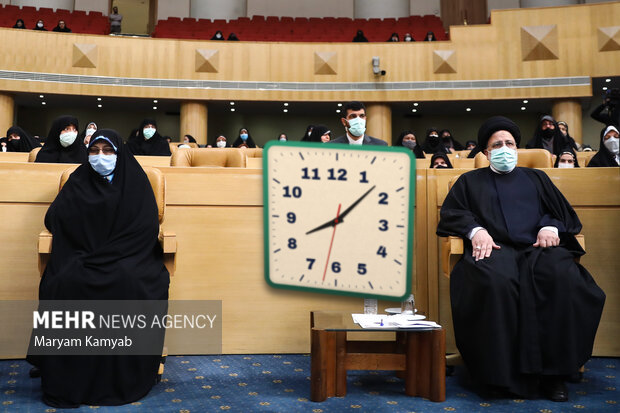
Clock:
8:07:32
